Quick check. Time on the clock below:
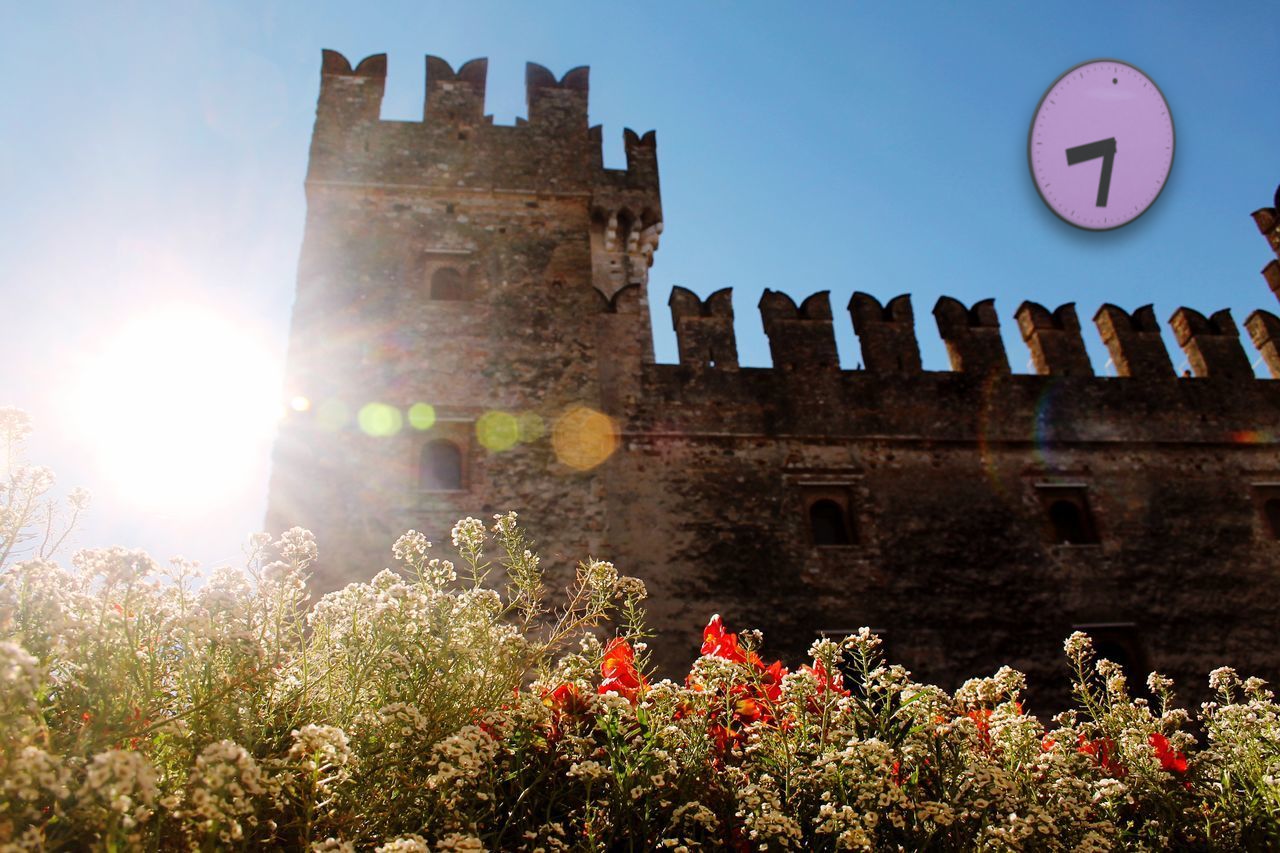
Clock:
8:31
